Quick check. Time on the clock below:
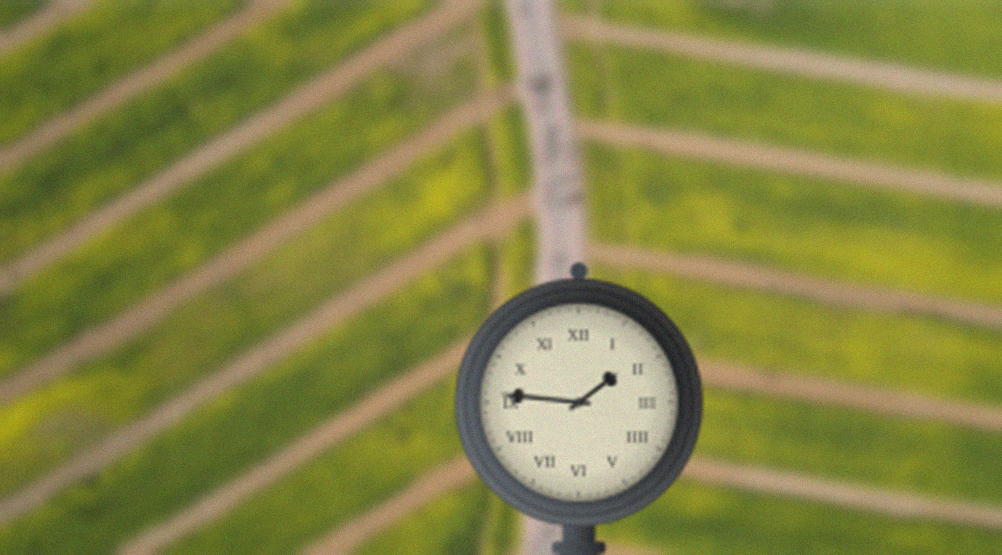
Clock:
1:46
